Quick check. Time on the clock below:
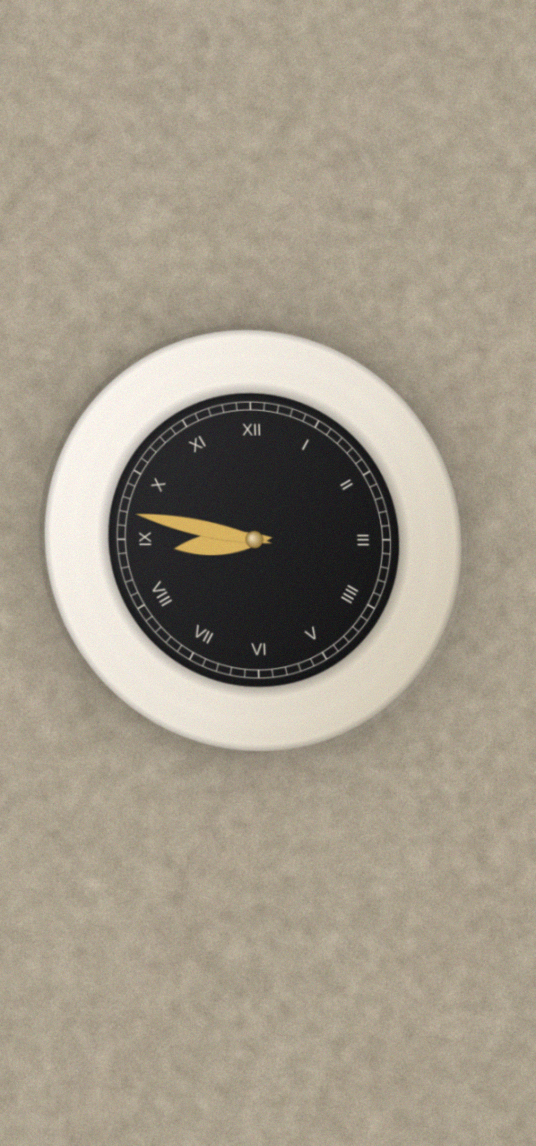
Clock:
8:47
